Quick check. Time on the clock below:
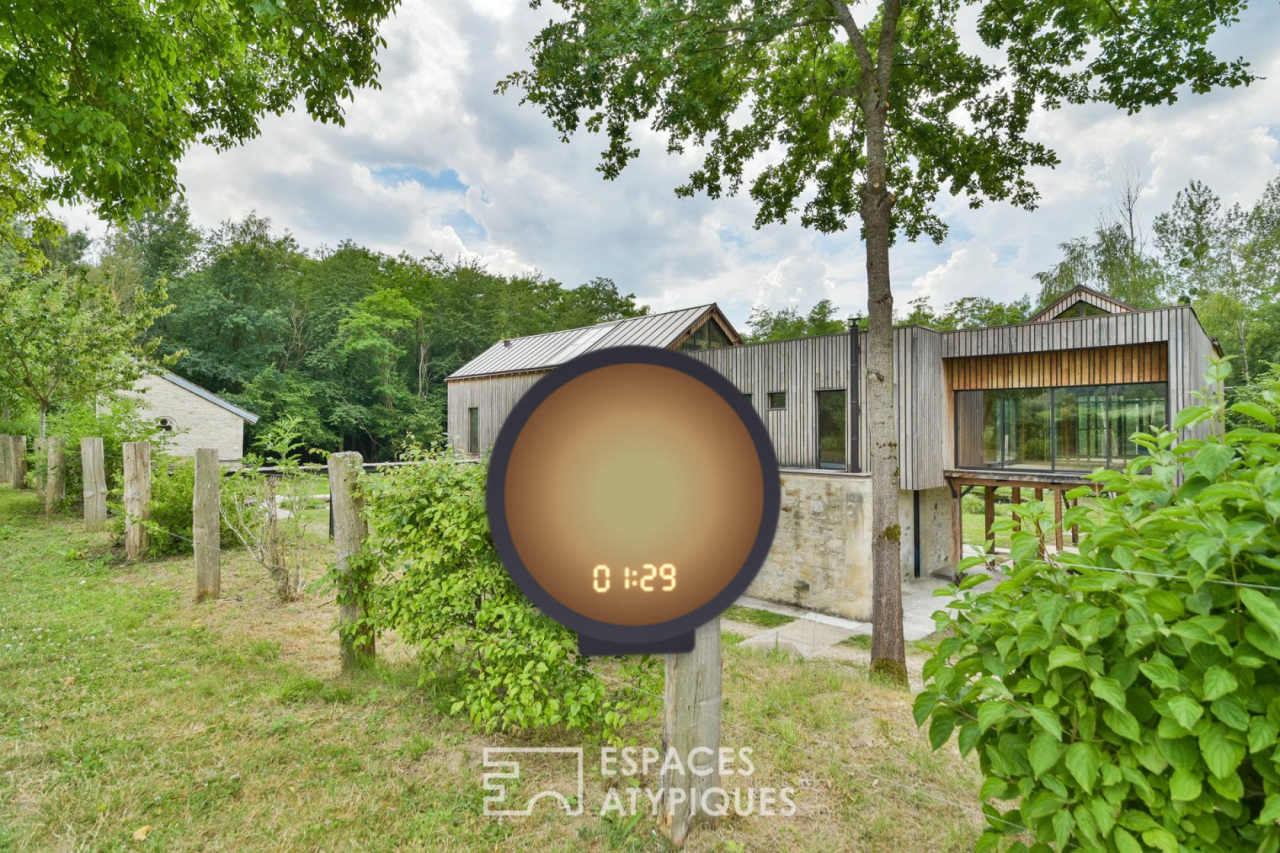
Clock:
1:29
